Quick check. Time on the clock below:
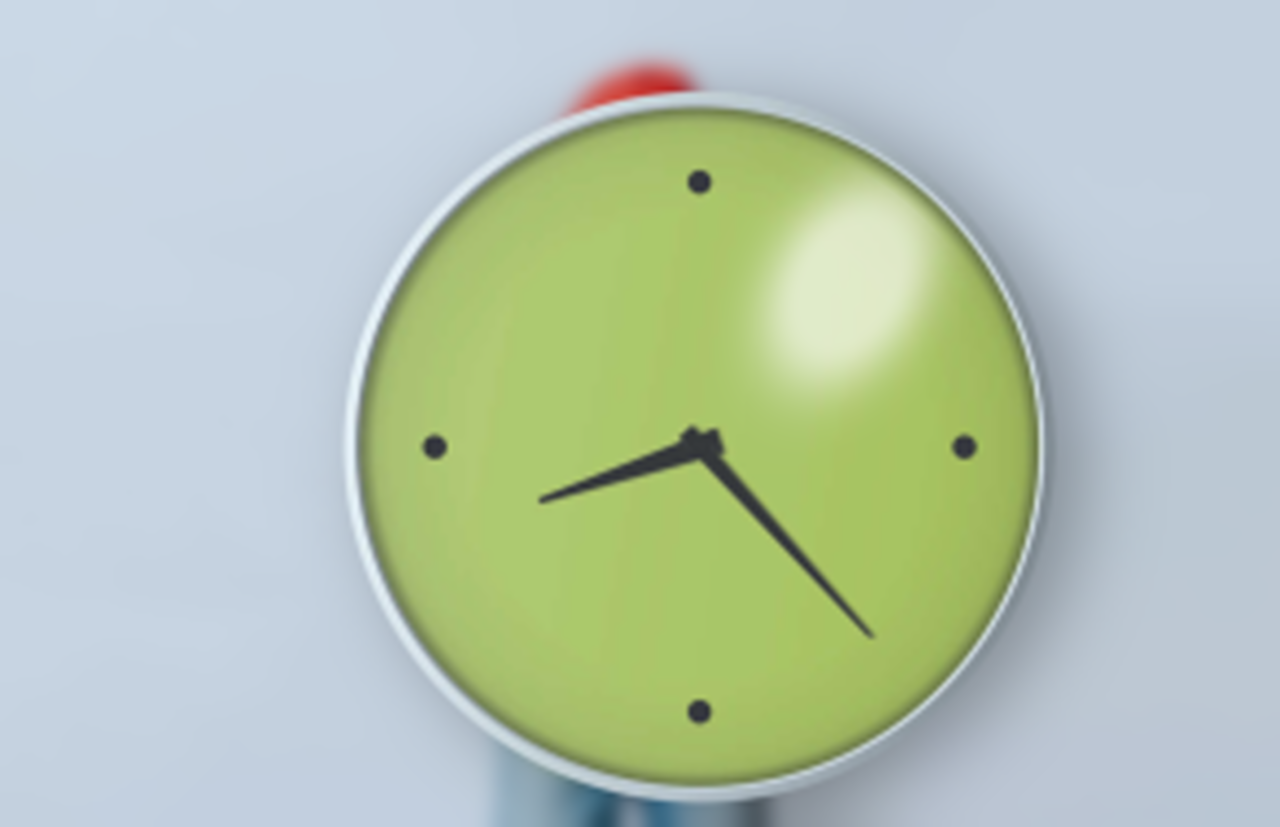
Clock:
8:23
